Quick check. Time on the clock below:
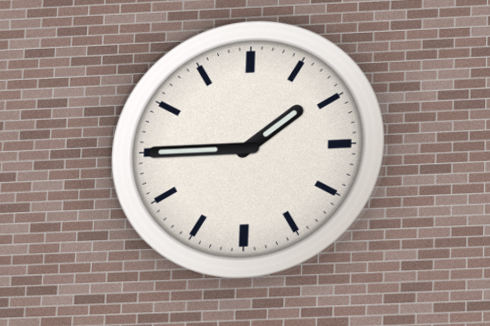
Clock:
1:45
